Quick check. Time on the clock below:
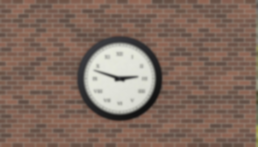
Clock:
2:48
